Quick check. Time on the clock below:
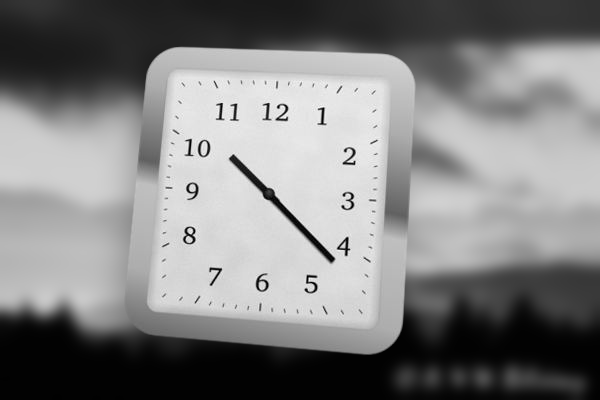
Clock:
10:22
